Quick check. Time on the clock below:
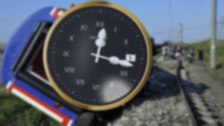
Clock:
12:17
